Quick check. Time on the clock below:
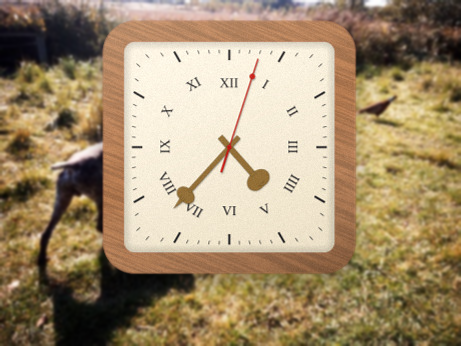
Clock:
4:37:03
